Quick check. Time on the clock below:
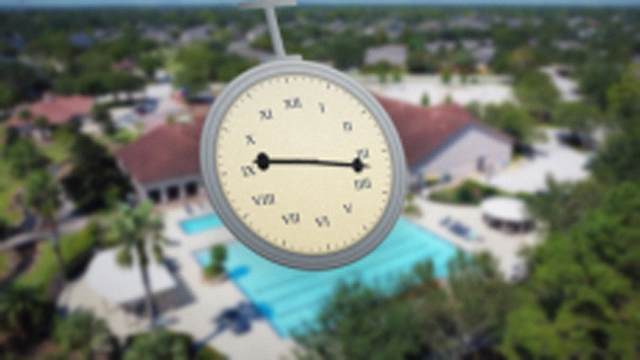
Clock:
9:17
